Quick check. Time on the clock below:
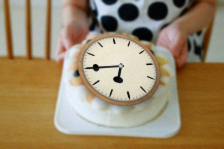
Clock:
6:45
